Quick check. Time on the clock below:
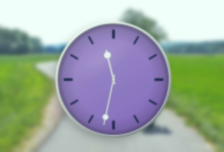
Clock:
11:32
